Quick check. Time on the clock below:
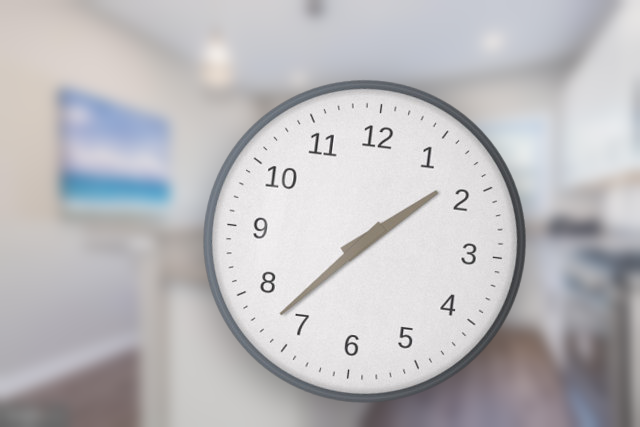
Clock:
1:37
